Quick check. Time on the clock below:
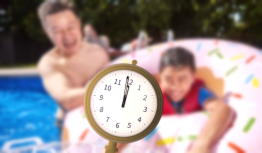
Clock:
11:59
